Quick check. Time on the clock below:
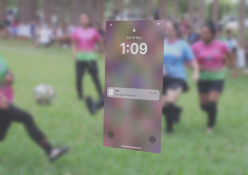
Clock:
1:09
